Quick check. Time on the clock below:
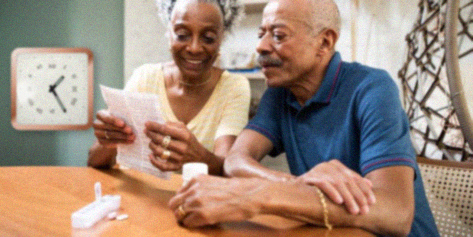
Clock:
1:25
